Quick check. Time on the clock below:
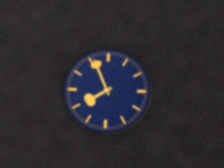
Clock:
7:56
